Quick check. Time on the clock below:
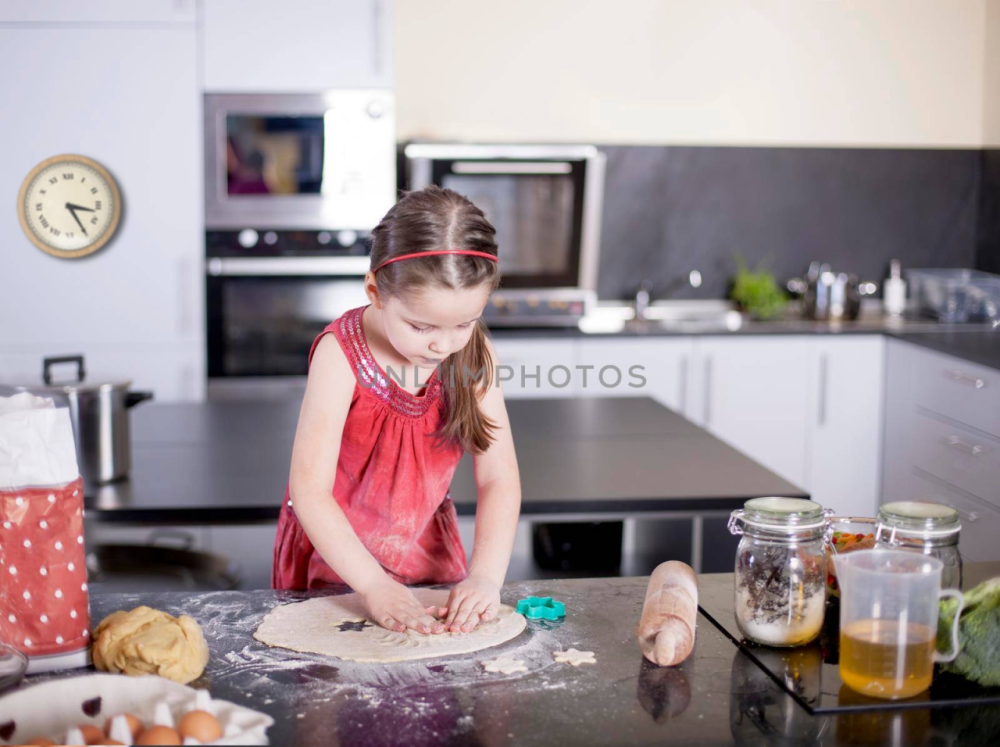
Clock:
3:25
